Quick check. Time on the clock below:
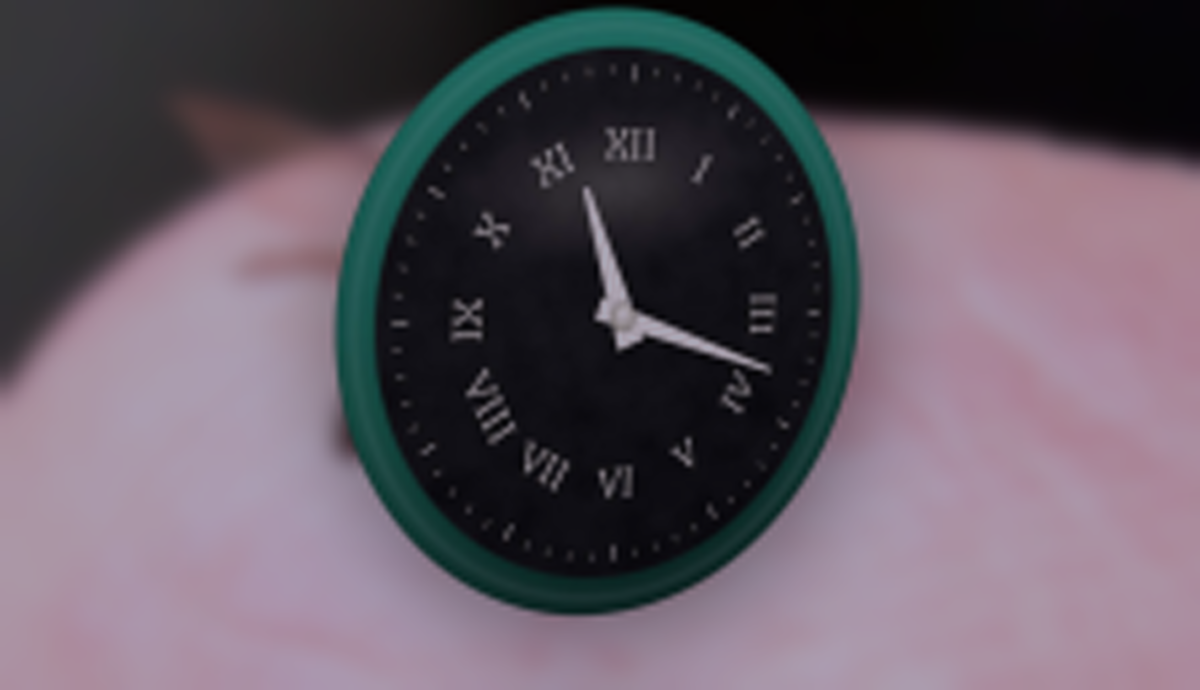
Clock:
11:18
